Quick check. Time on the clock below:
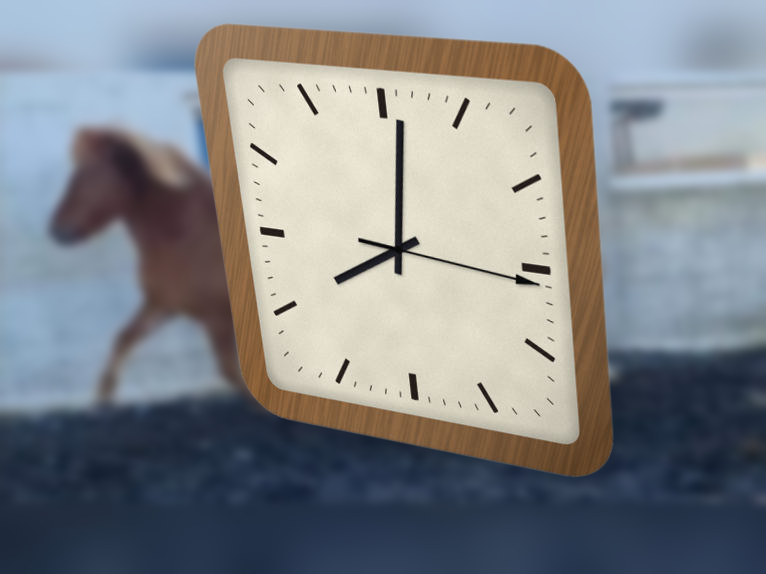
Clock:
8:01:16
